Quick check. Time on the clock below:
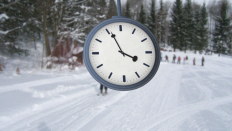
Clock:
3:56
